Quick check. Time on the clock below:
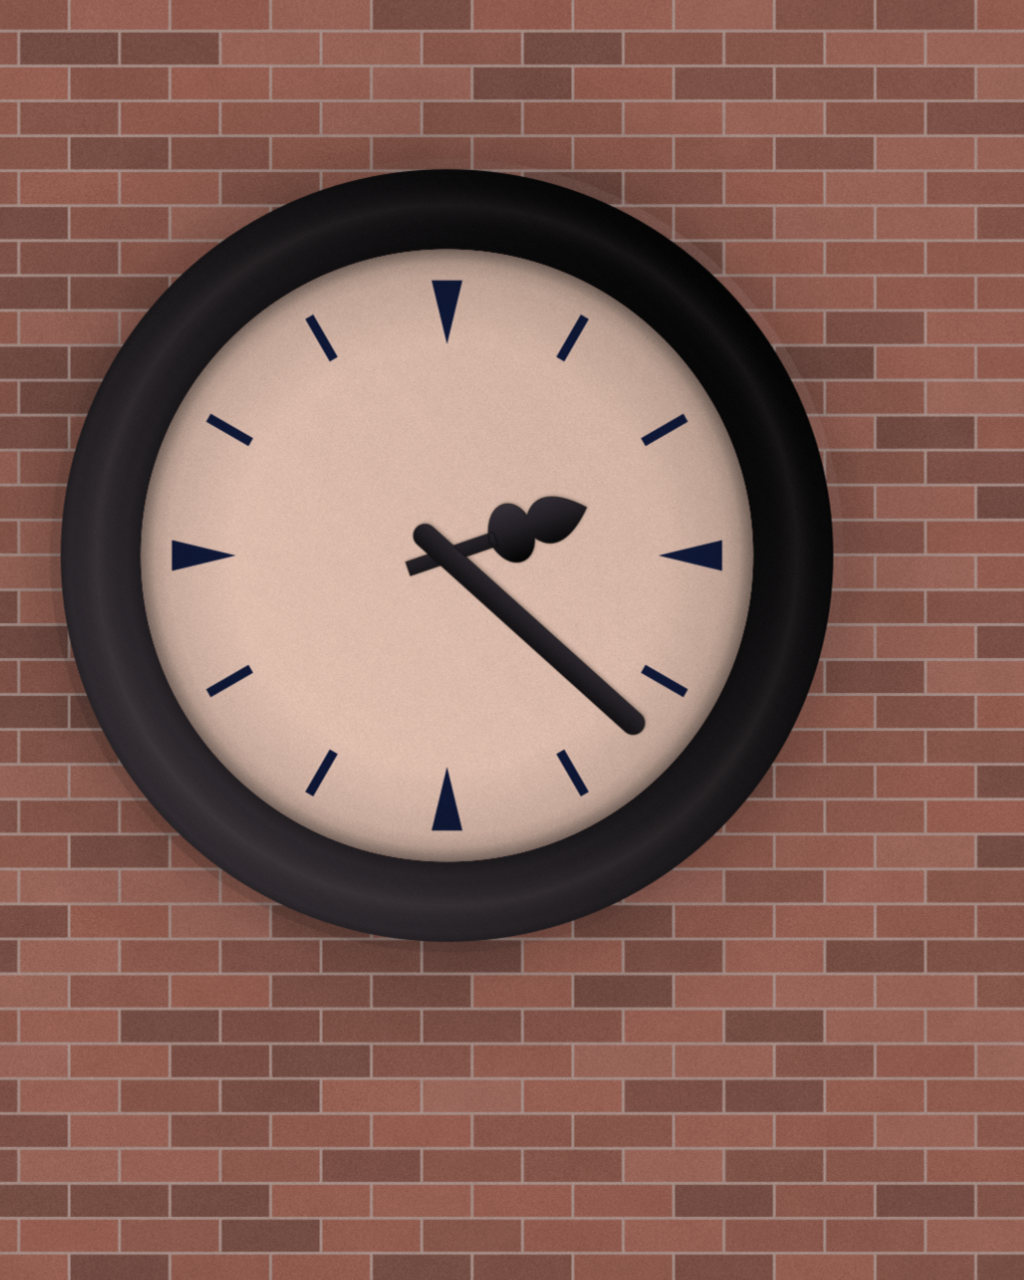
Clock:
2:22
